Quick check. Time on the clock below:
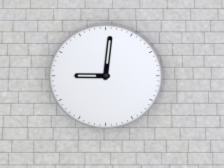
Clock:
9:01
